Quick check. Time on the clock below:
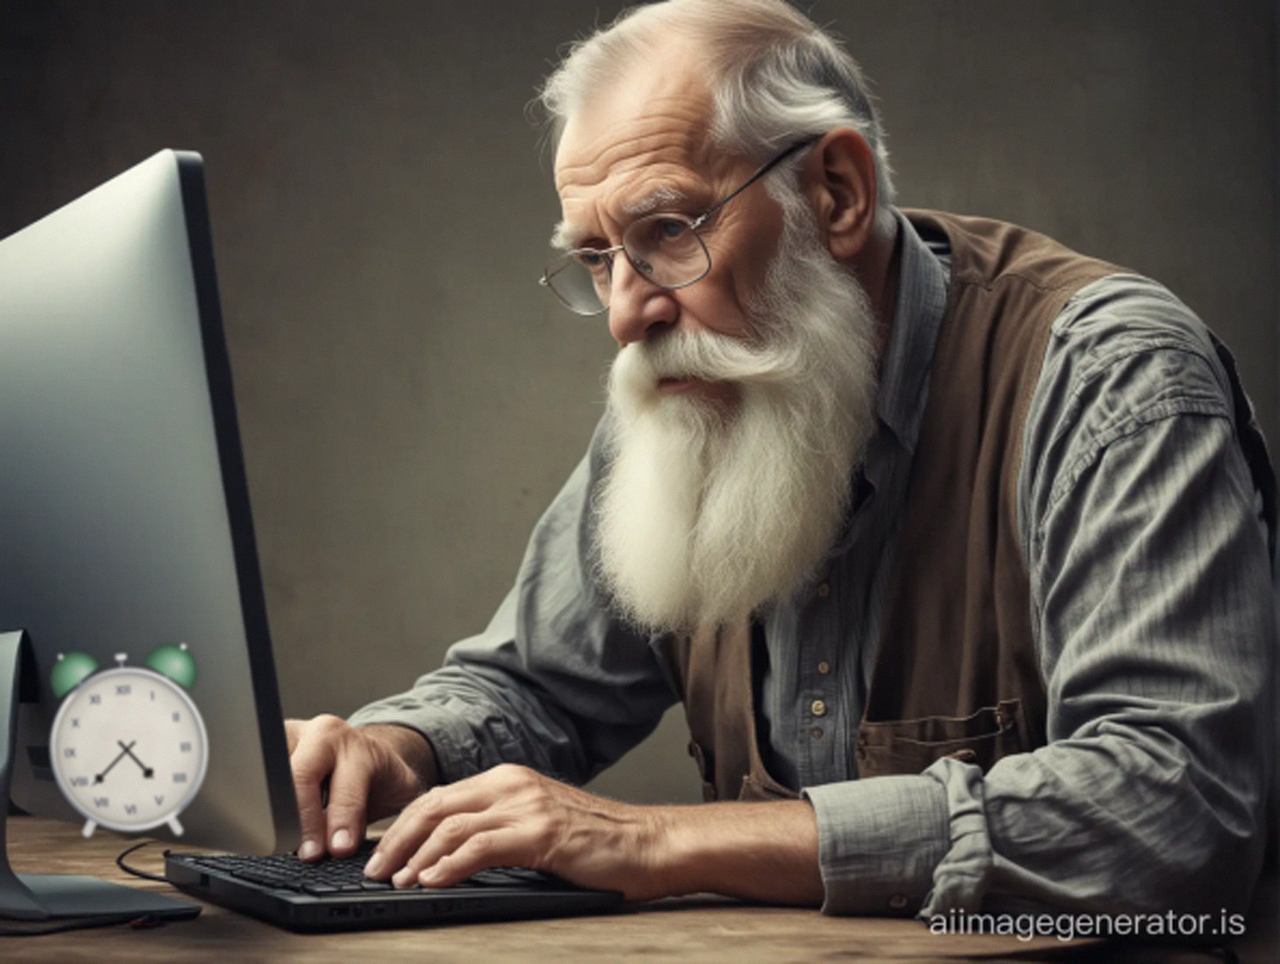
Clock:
4:38
